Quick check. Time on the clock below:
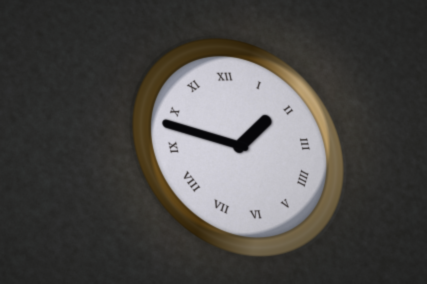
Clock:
1:48
